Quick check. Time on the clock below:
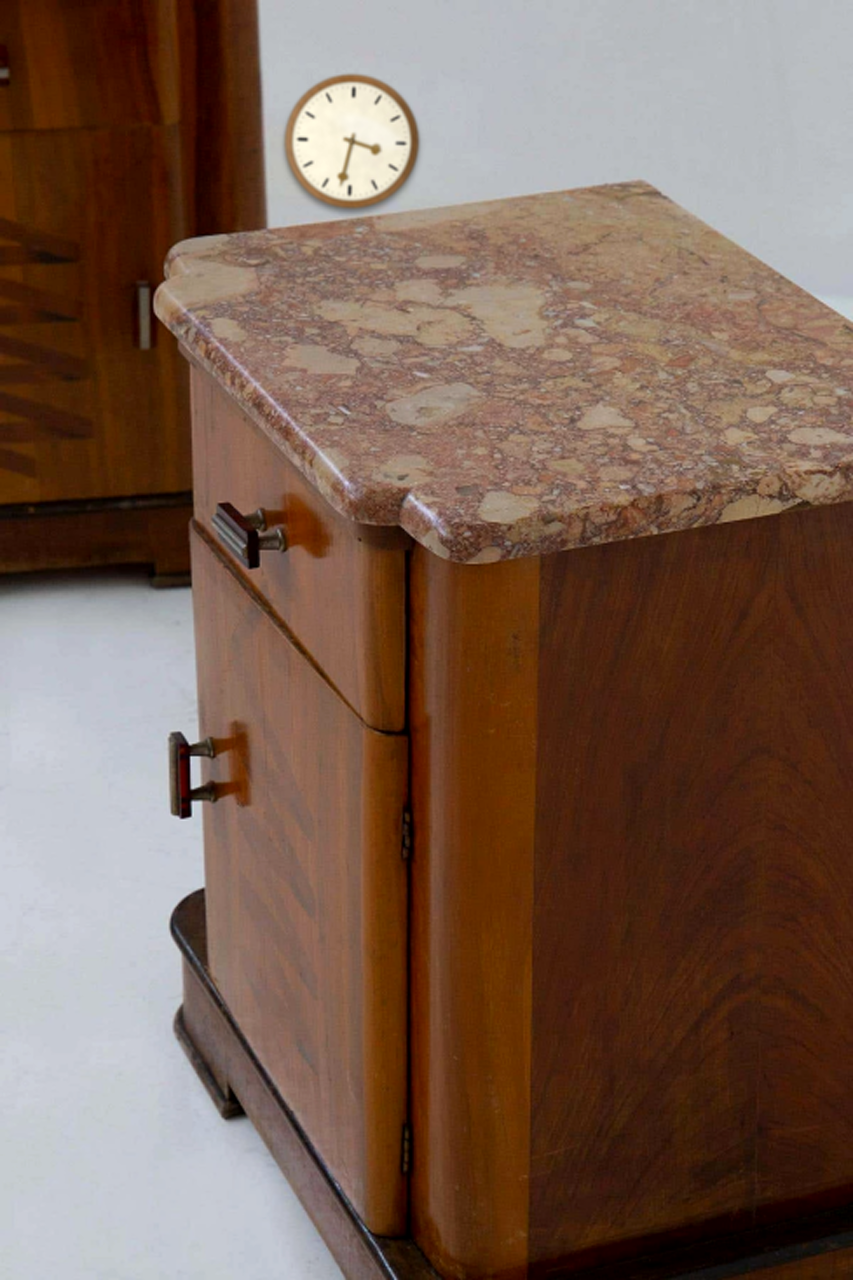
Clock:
3:32
